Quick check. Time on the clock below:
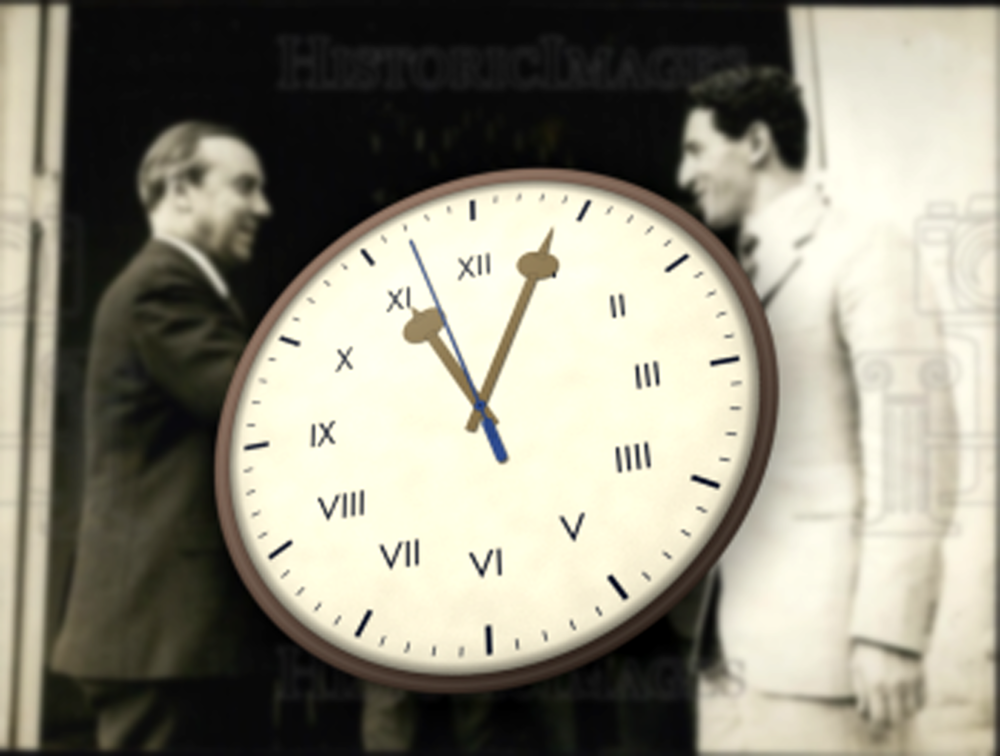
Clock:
11:03:57
